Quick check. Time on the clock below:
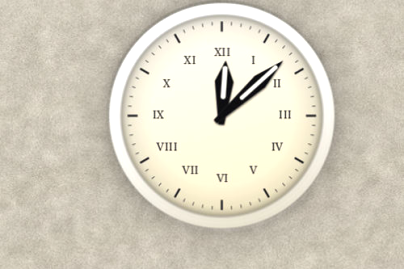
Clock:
12:08
